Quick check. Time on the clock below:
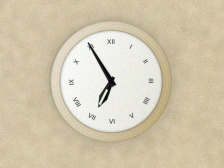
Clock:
6:55
